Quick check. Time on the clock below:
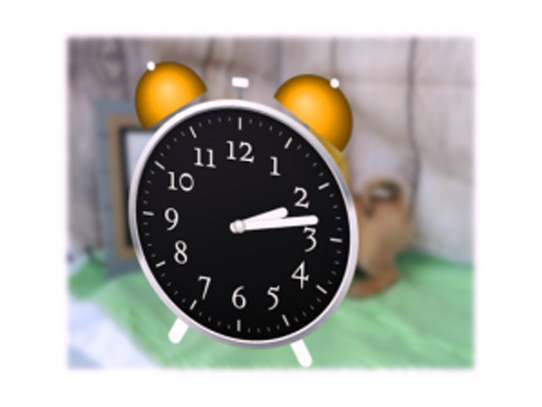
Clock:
2:13
